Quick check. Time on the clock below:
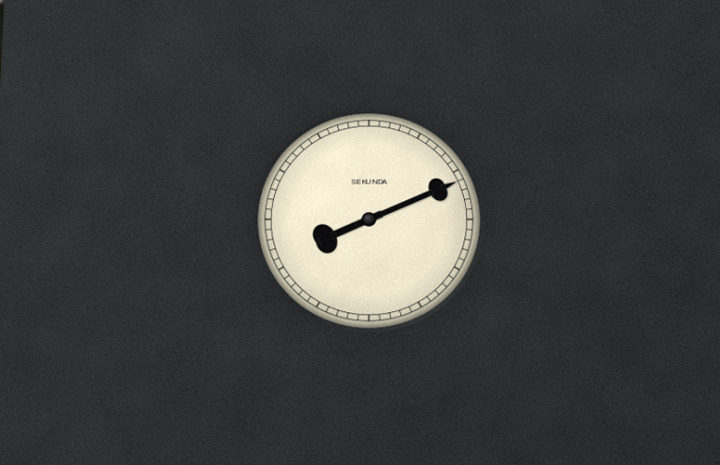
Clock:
8:11
